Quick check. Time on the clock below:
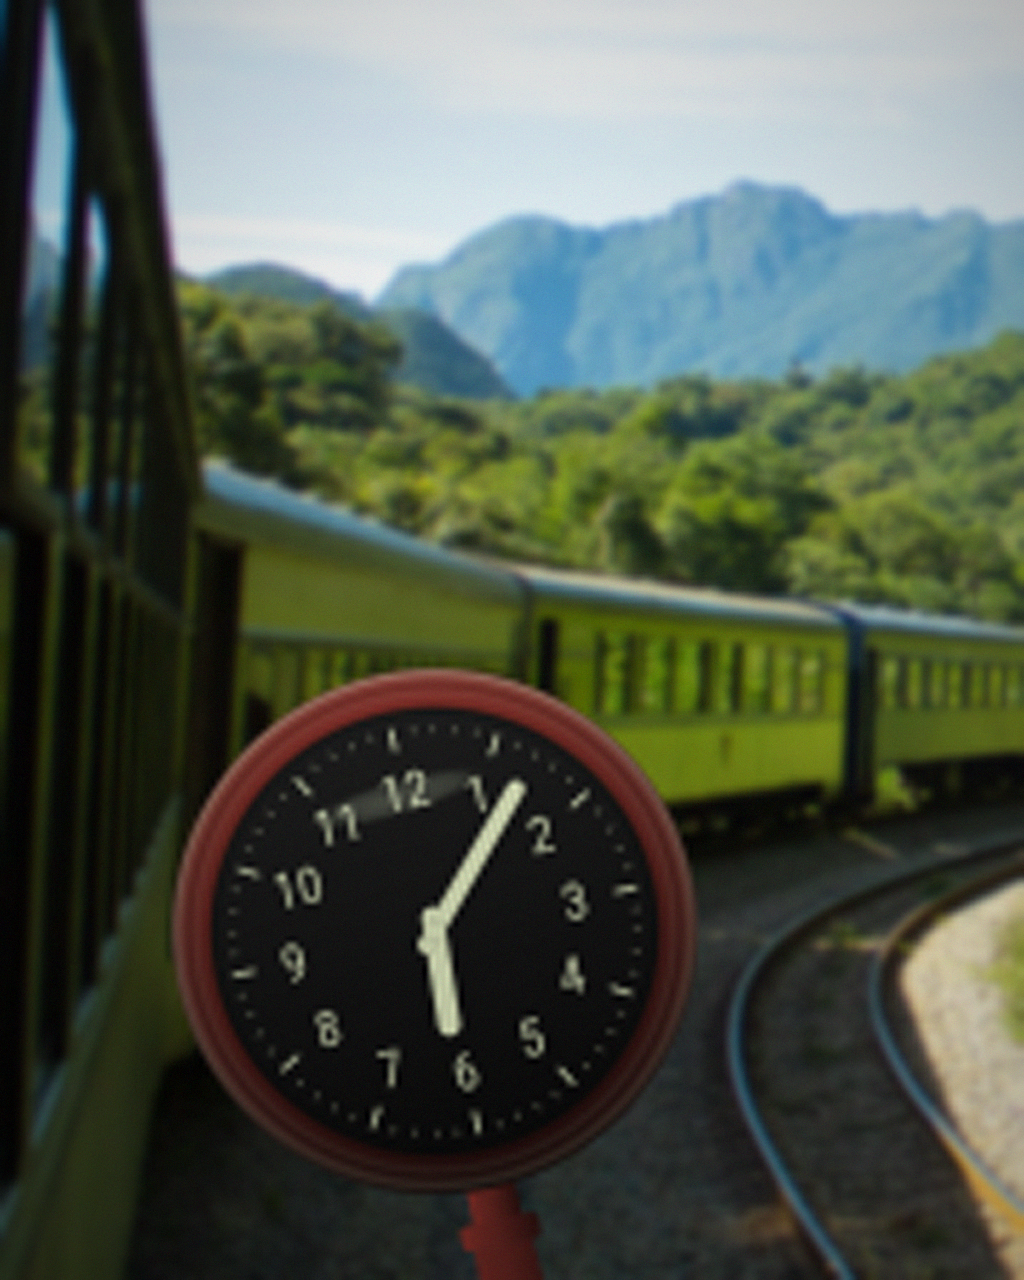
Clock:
6:07
